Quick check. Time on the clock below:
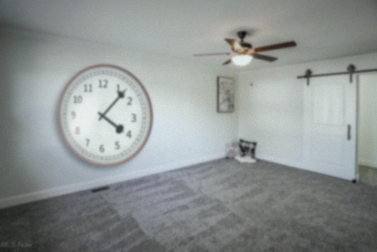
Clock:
4:07
